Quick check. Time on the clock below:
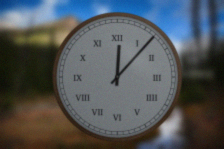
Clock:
12:07
